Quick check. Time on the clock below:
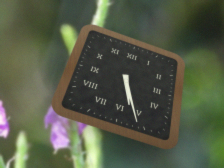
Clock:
5:26
